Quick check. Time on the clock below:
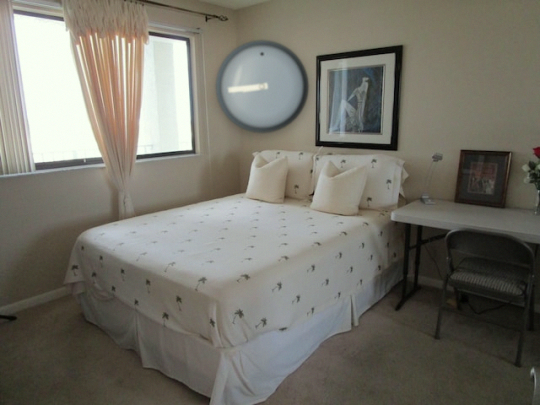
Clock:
8:44
